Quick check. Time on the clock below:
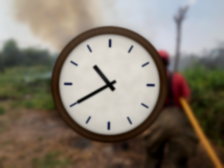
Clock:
10:40
